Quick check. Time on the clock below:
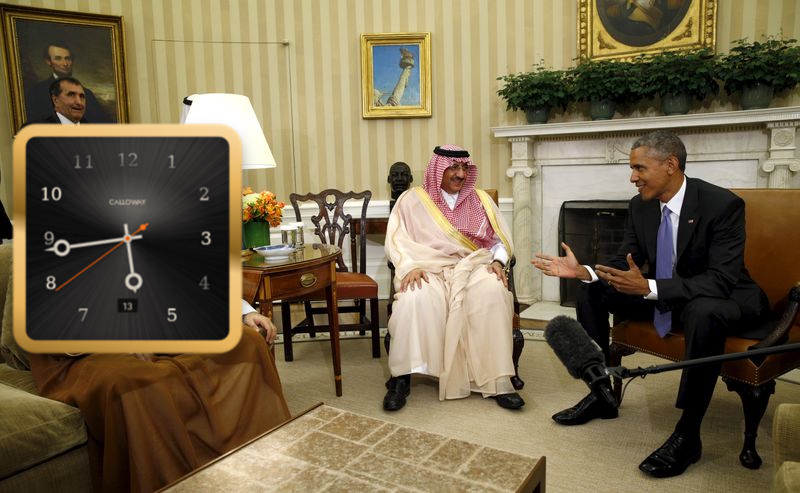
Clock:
5:43:39
